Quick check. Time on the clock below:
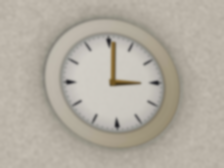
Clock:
3:01
